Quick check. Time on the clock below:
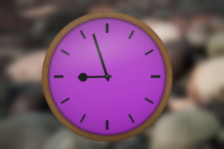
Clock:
8:57
